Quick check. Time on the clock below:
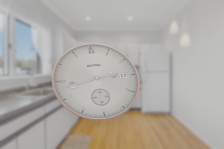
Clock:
2:43
